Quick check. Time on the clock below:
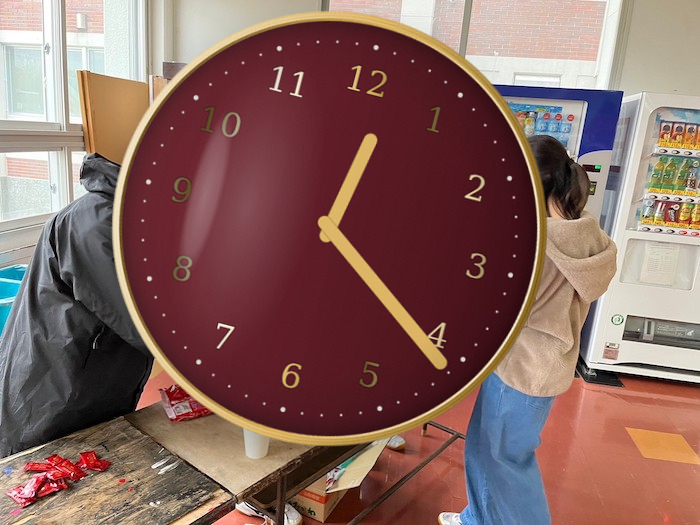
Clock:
12:21
